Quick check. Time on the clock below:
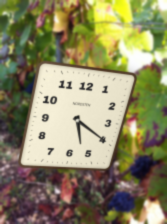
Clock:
5:20
